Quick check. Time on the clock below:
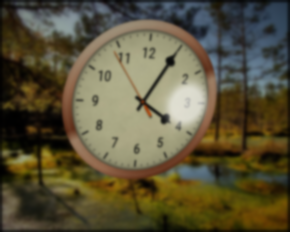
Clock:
4:04:54
